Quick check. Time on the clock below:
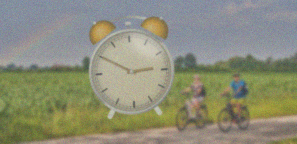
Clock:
2:50
